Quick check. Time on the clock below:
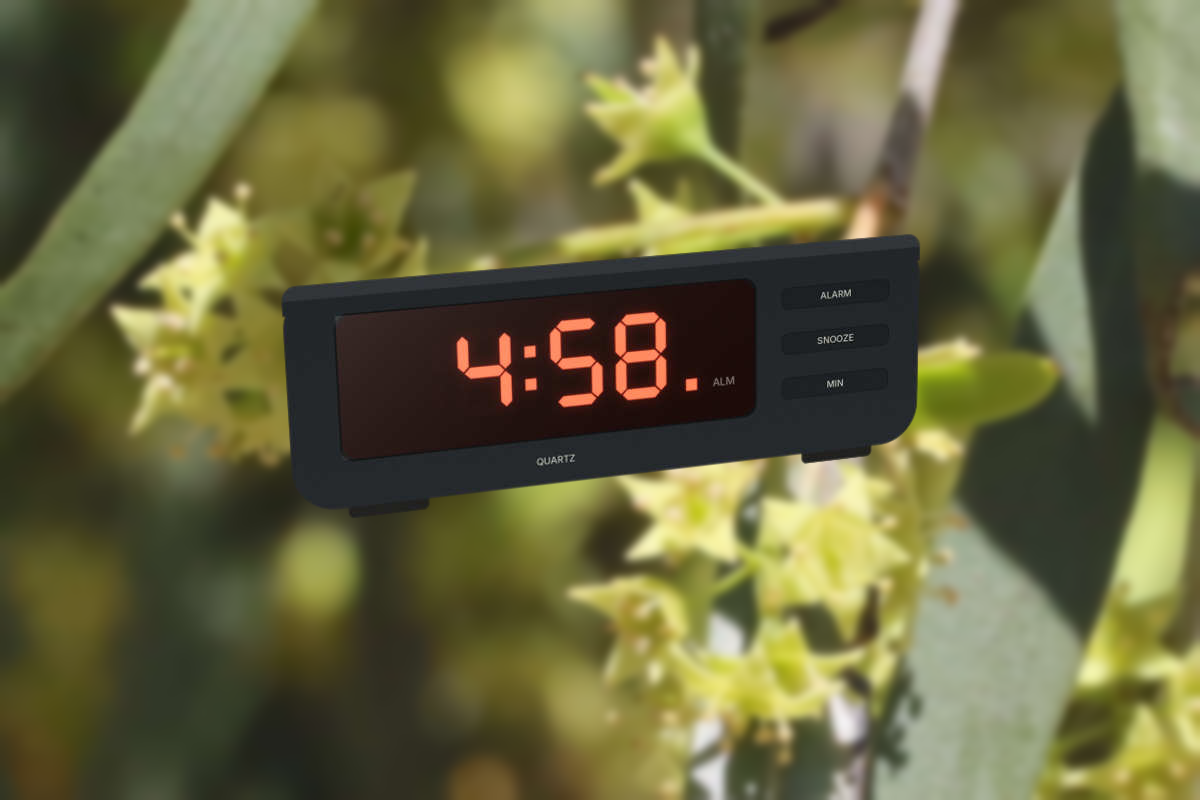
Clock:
4:58
